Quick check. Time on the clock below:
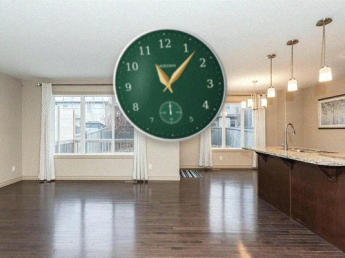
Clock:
11:07
